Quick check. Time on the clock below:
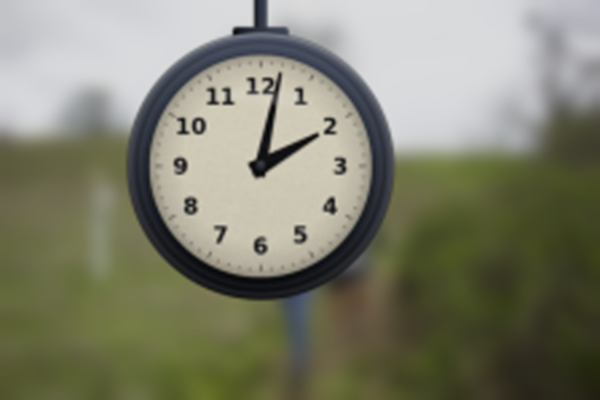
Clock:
2:02
